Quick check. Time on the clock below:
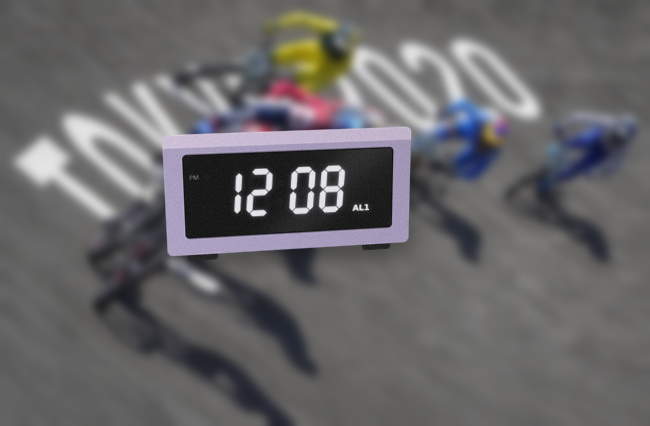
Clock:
12:08
